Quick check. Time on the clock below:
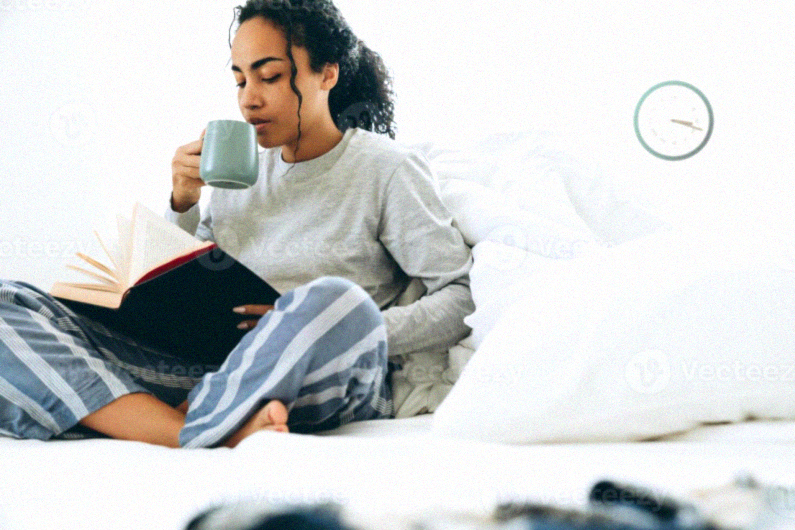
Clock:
3:18
